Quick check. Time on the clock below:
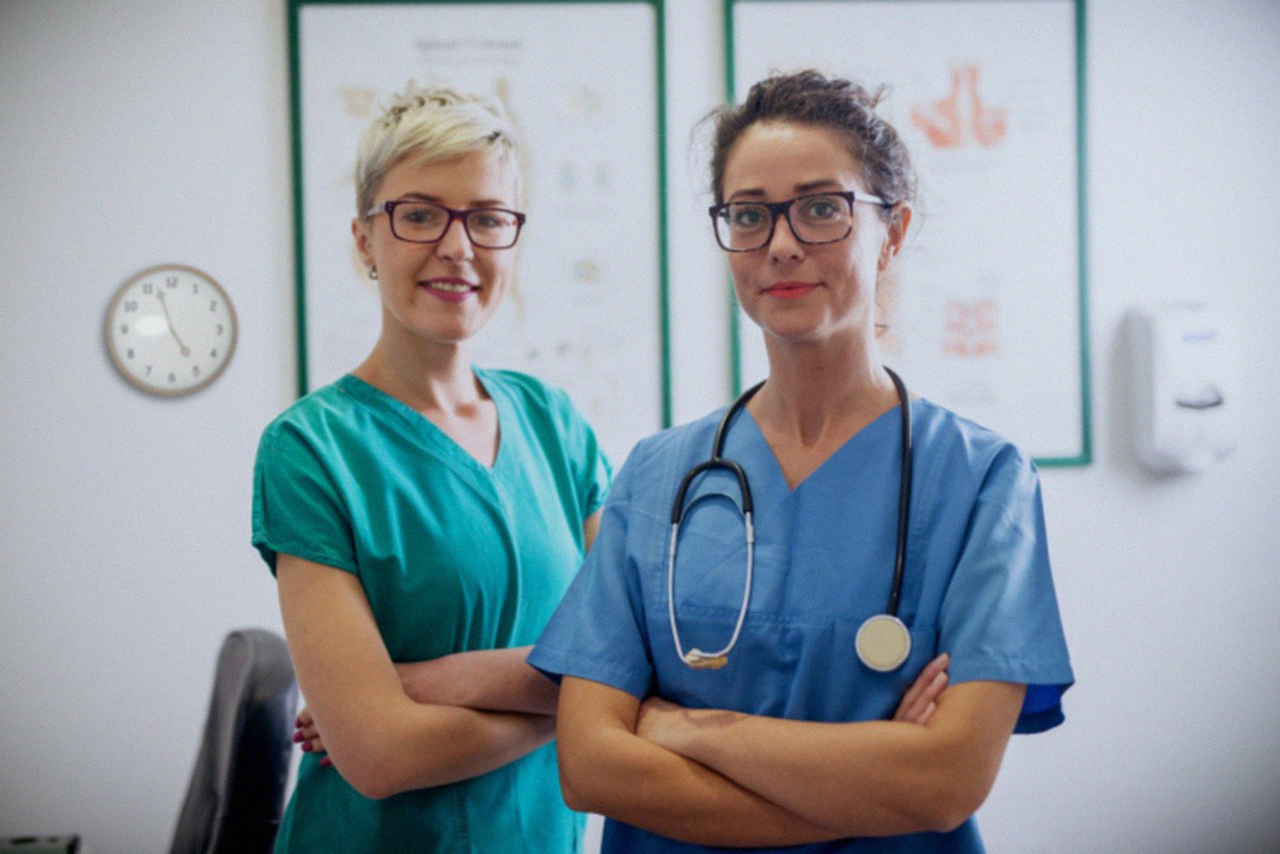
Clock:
4:57
